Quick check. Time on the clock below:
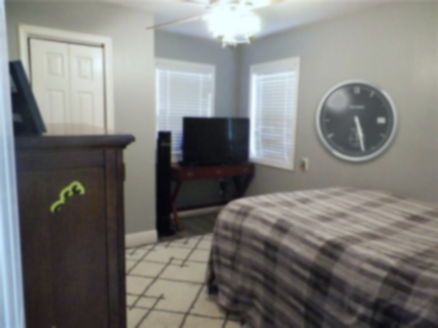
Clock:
5:28
